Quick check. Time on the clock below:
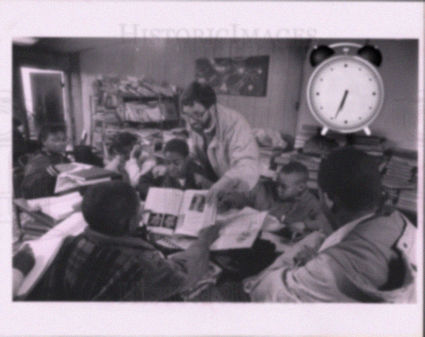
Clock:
6:34
